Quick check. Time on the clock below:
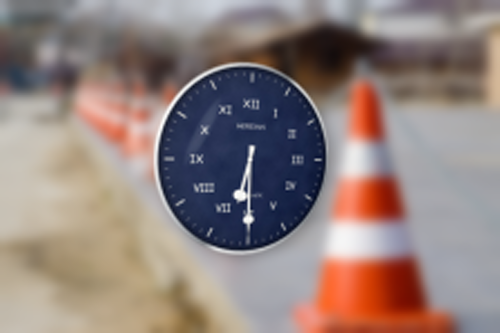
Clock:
6:30
